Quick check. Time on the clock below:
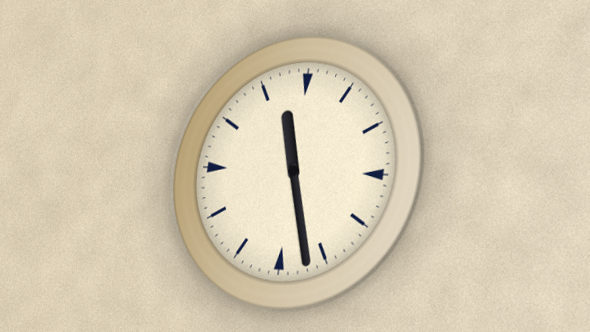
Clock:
11:27
